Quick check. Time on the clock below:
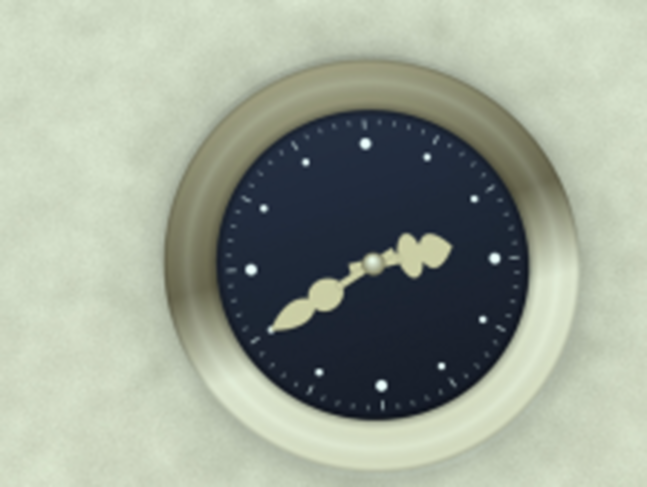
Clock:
2:40
